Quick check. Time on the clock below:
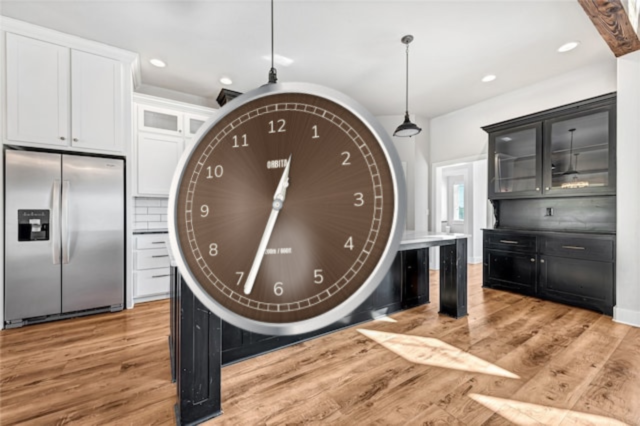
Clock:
12:33:34
